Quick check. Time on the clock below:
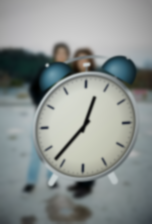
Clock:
12:37
